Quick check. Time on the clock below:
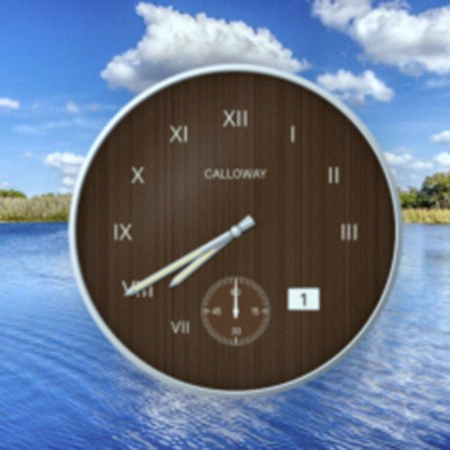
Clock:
7:40
